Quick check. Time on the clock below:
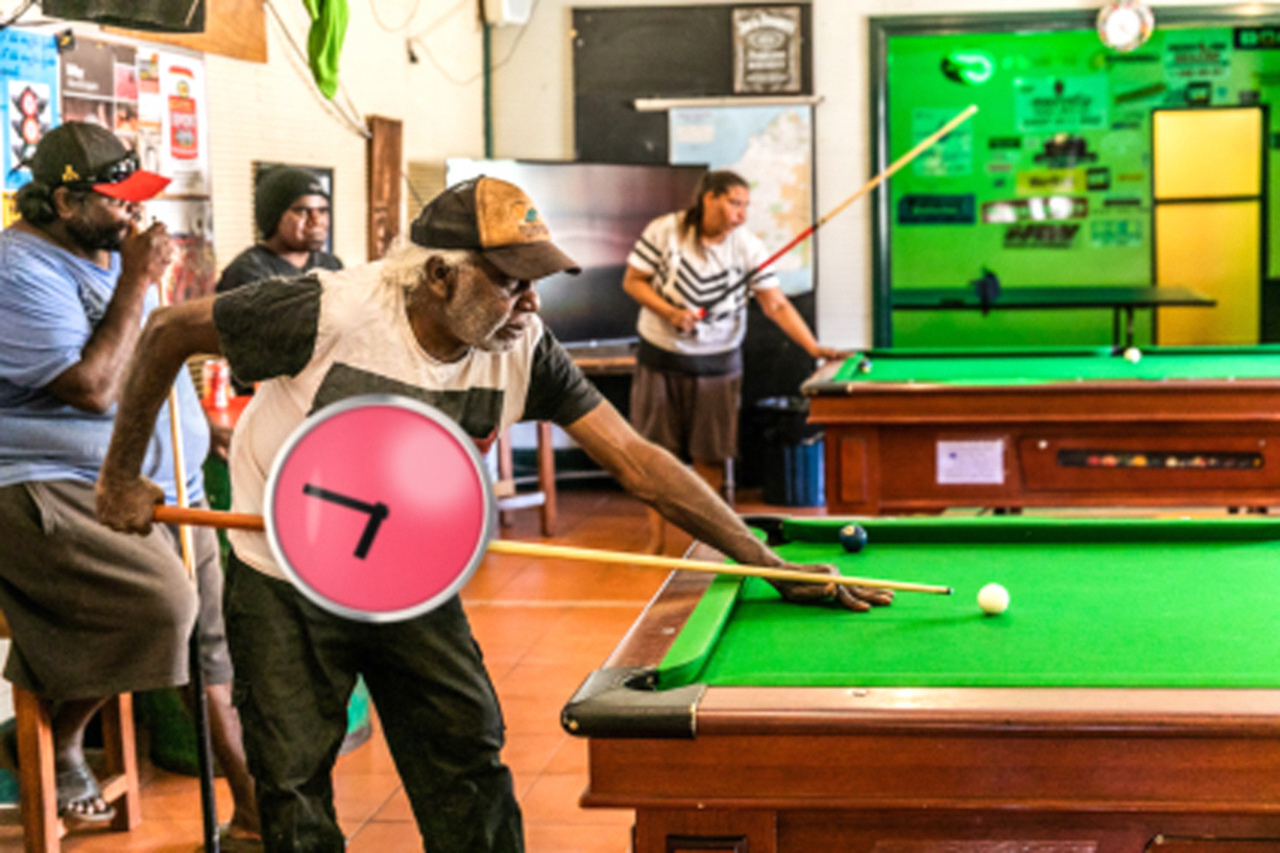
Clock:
6:48
